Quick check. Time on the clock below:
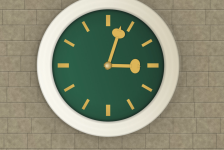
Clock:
3:03
